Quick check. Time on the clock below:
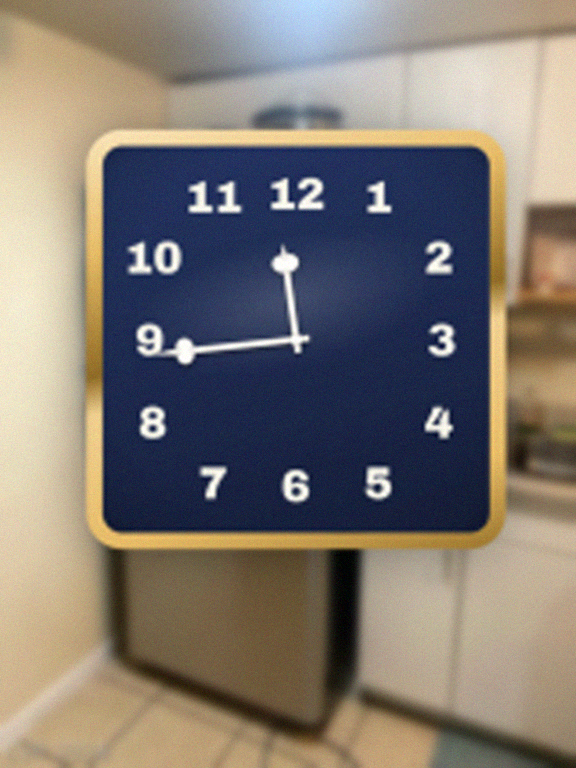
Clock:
11:44
